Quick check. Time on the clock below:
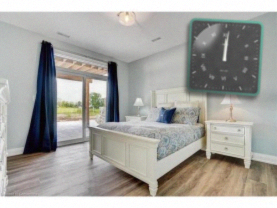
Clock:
12:01
